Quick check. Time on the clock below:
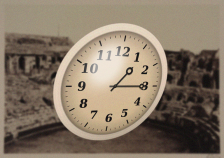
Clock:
1:15
